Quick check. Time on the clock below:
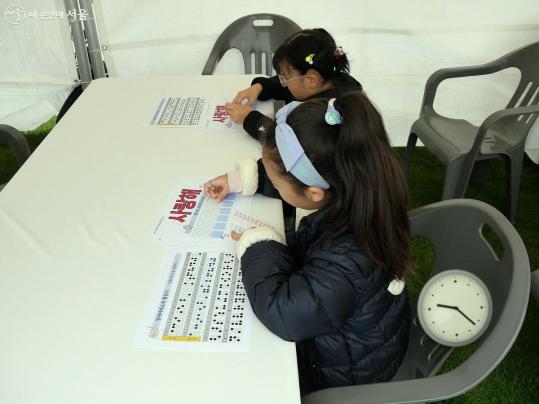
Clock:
9:22
